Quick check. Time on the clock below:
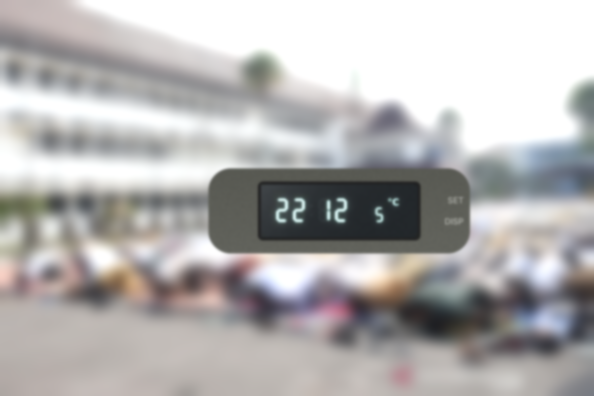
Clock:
22:12
